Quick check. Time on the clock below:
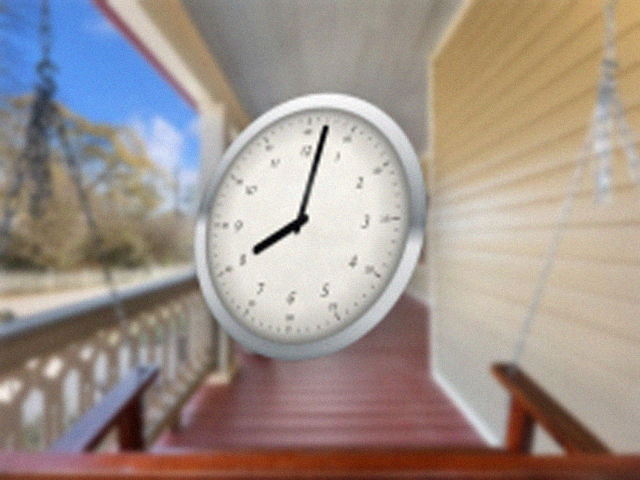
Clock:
8:02
